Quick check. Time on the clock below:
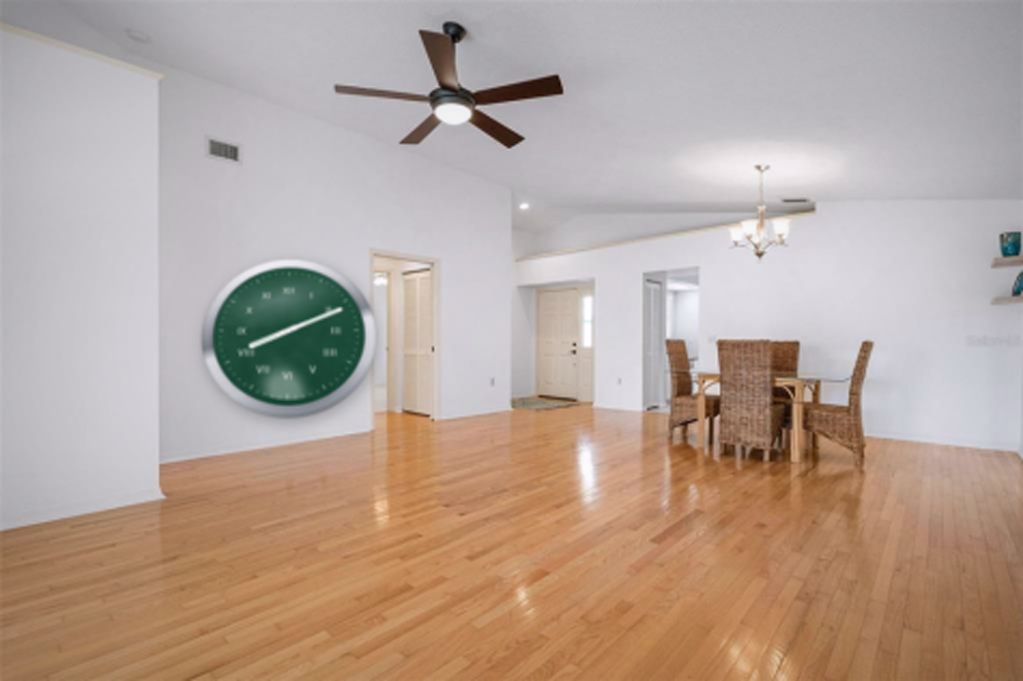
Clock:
8:11
